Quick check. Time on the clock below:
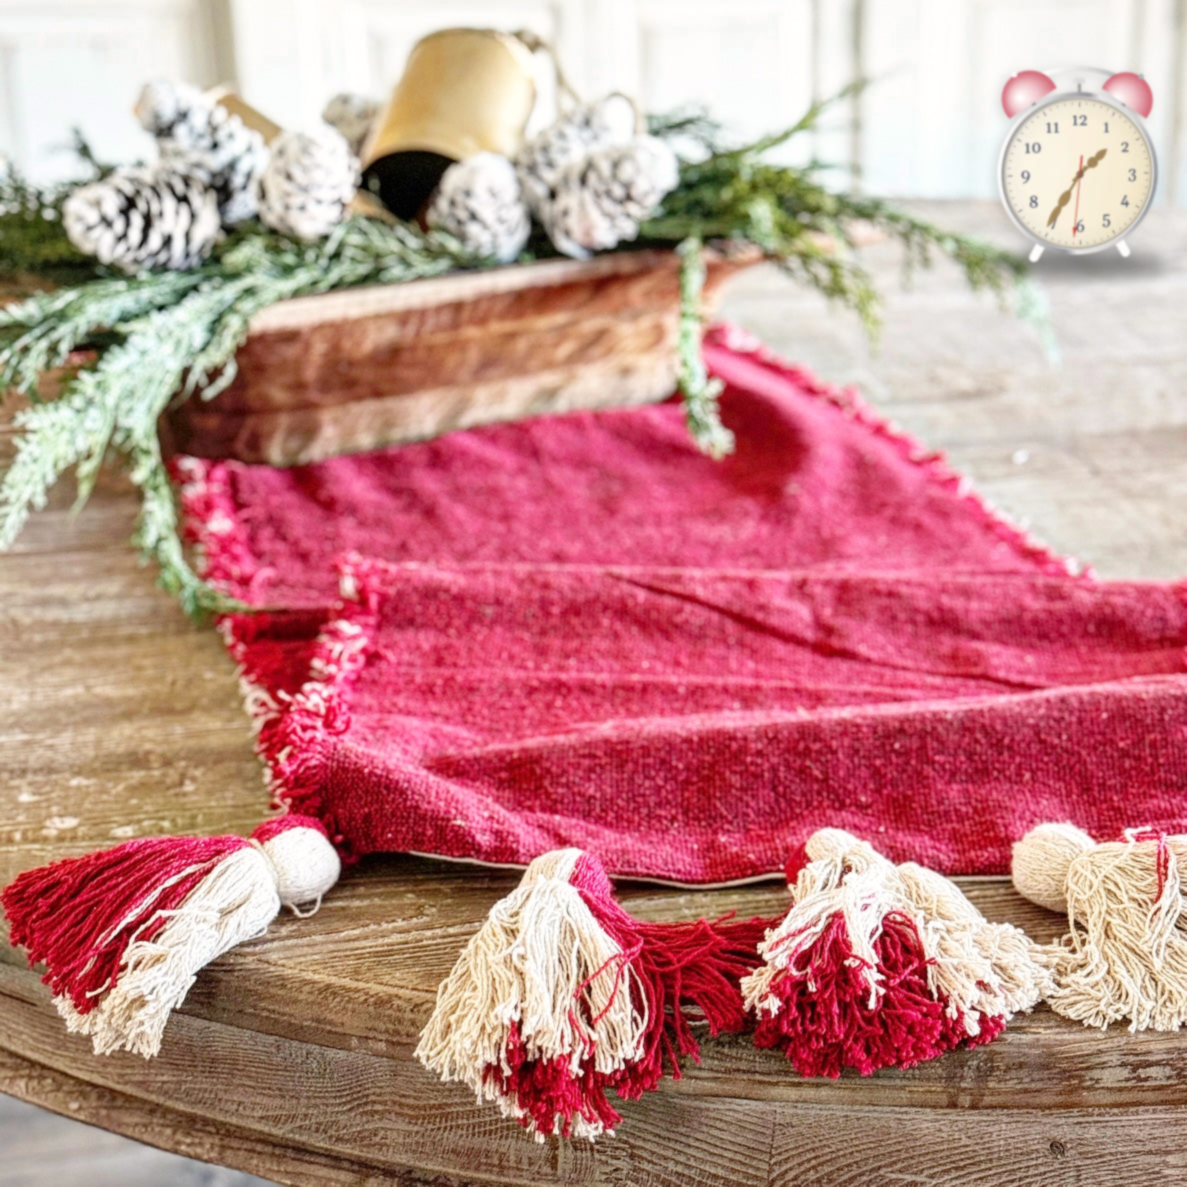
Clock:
1:35:31
